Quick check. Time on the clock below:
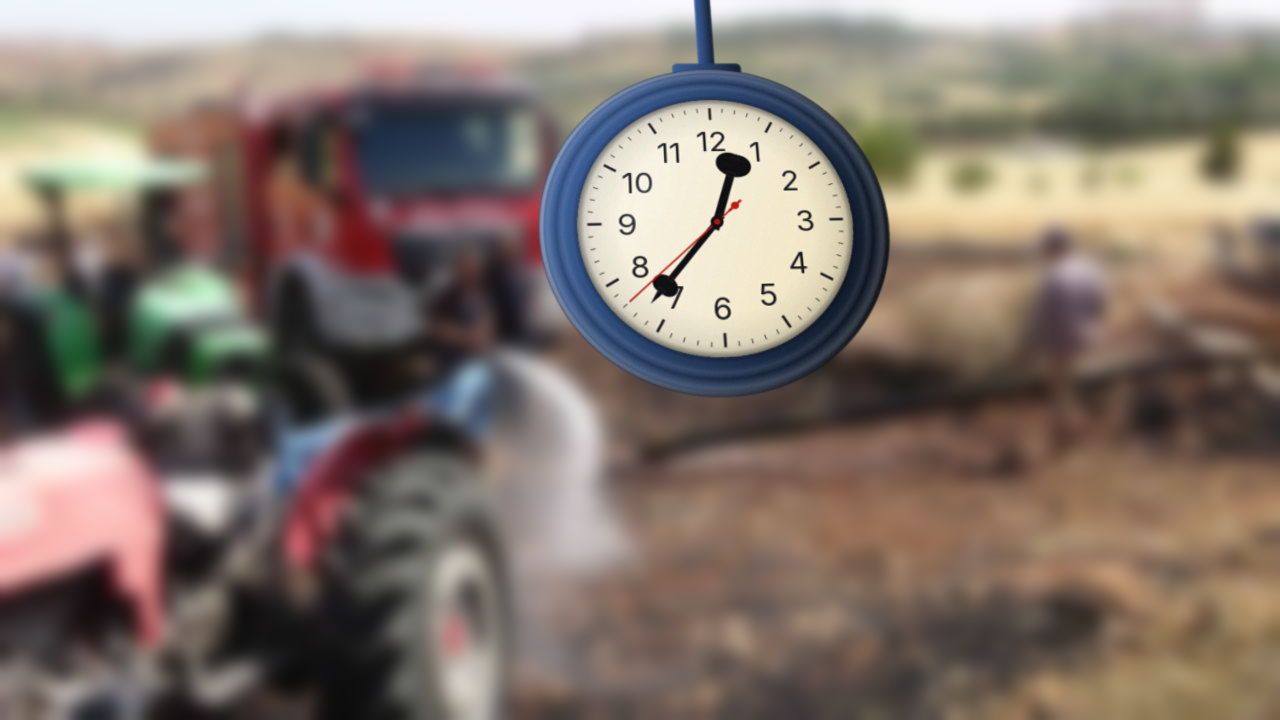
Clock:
12:36:38
